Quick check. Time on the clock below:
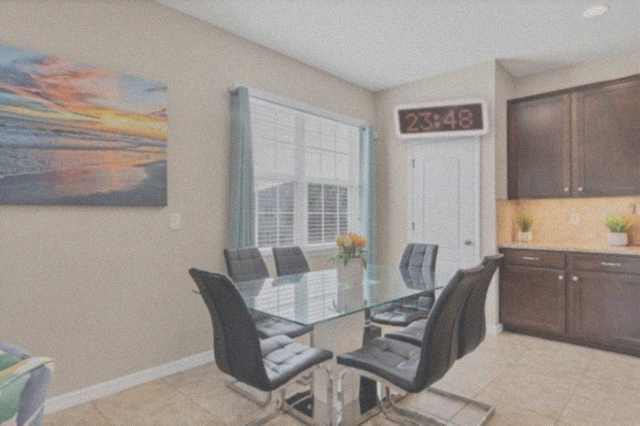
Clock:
23:48
